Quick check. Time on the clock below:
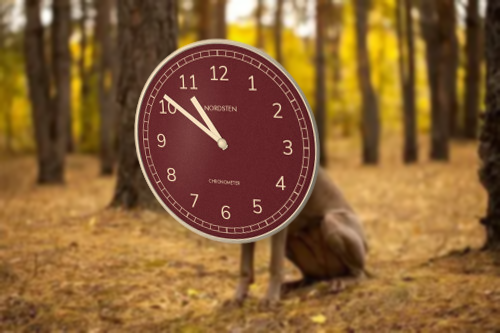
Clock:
10:51
